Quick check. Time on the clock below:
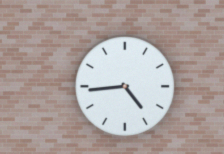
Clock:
4:44
